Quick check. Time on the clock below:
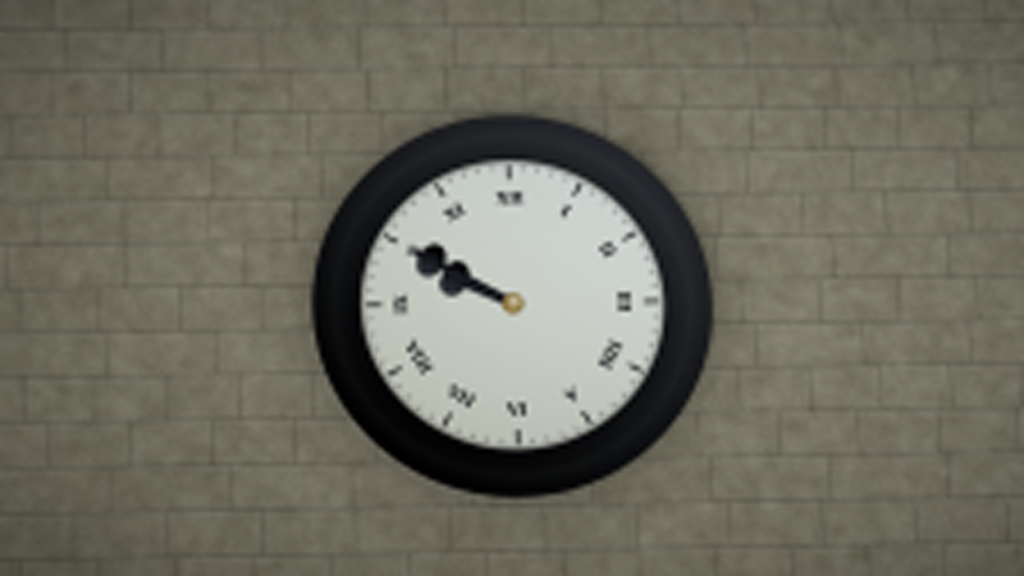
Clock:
9:50
